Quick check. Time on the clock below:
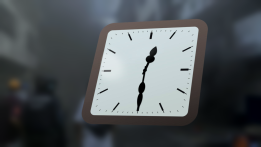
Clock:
12:30
